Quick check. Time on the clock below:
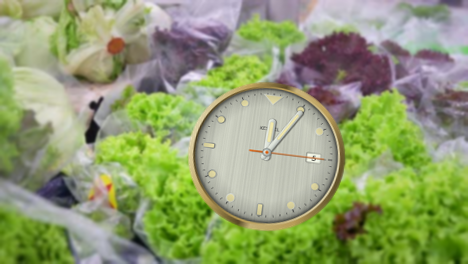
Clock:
12:05:15
